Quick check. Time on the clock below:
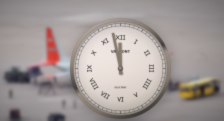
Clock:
11:58
